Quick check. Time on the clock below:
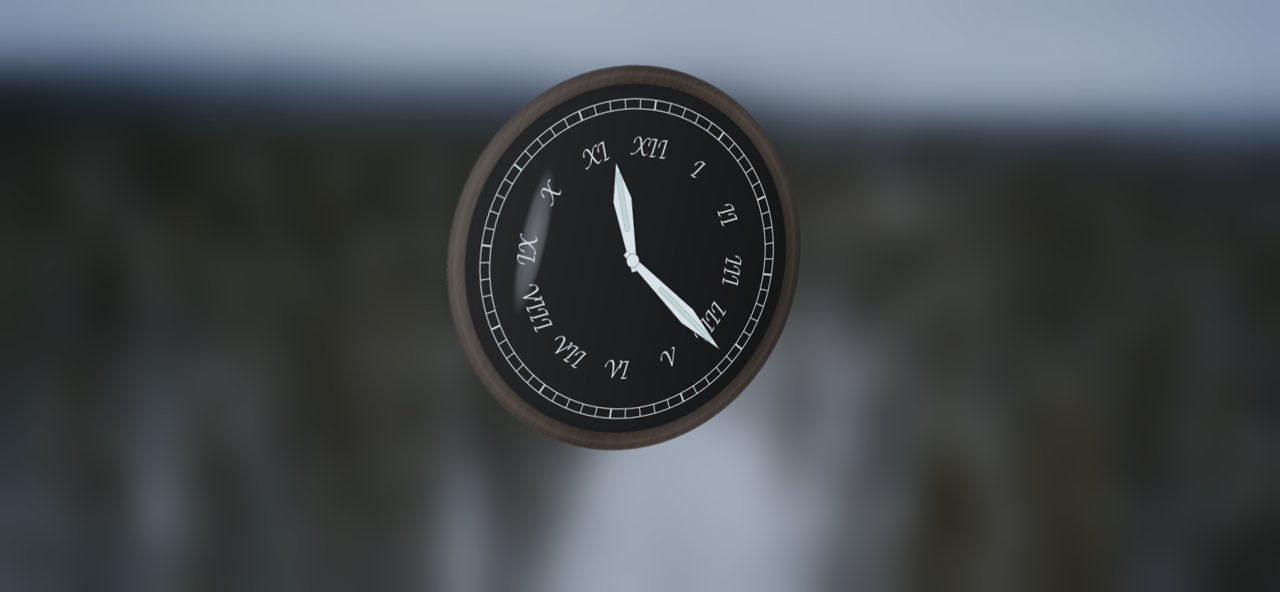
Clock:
11:21
